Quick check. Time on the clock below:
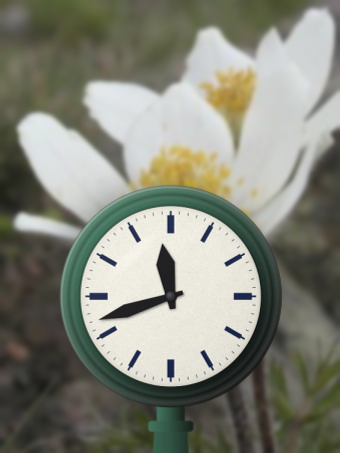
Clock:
11:42
